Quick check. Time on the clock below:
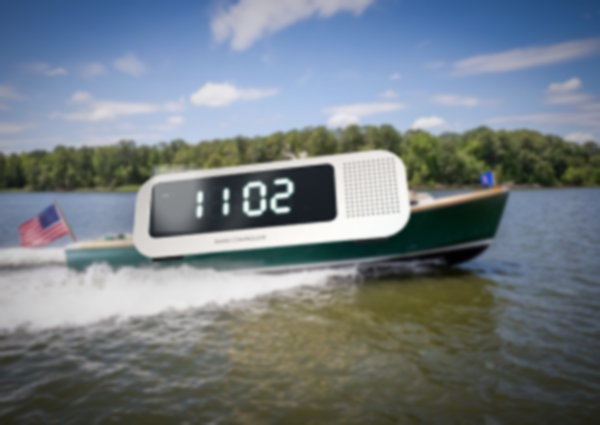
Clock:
11:02
